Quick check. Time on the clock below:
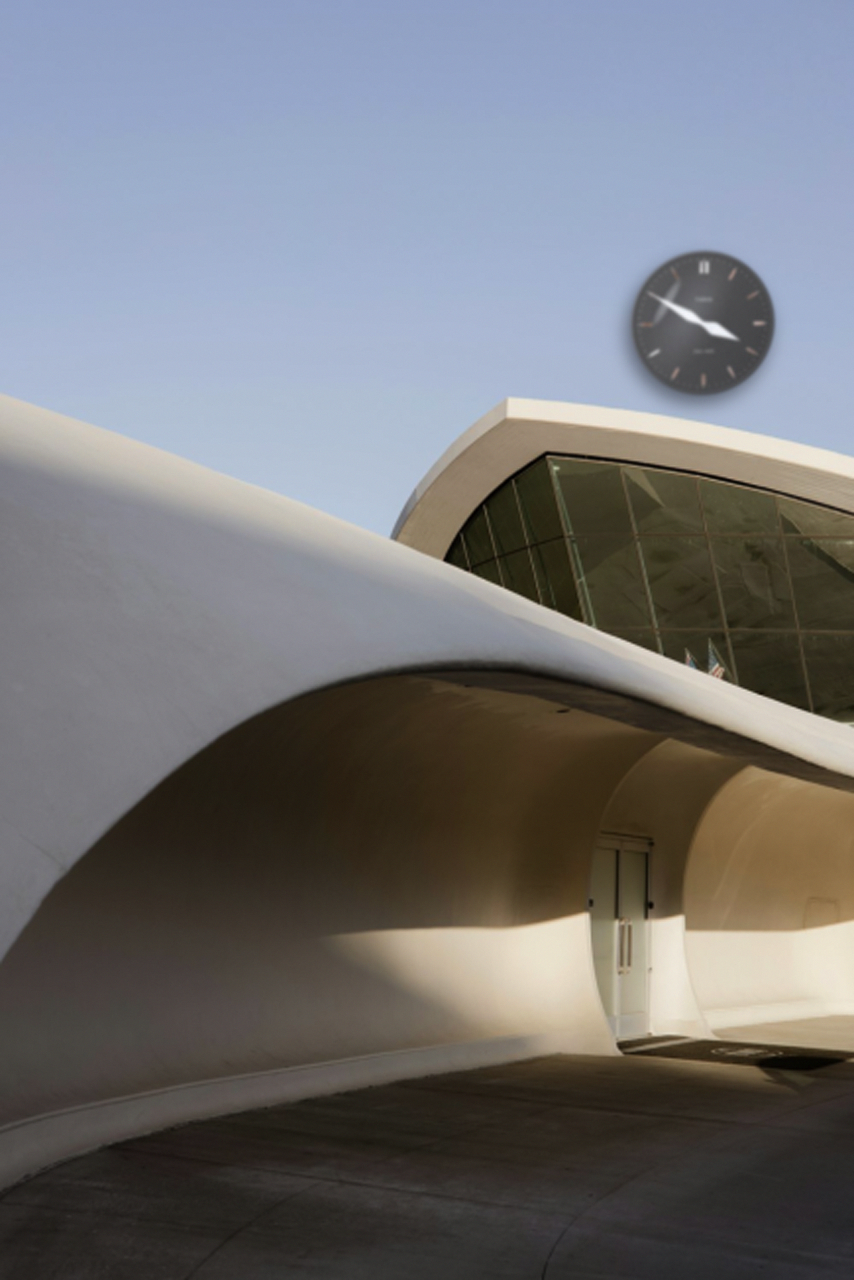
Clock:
3:50
